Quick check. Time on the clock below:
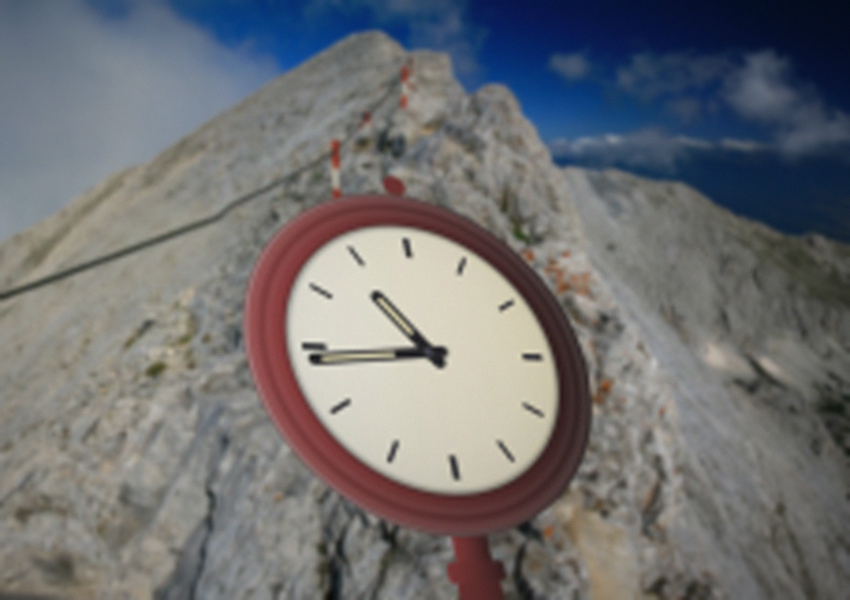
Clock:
10:44
